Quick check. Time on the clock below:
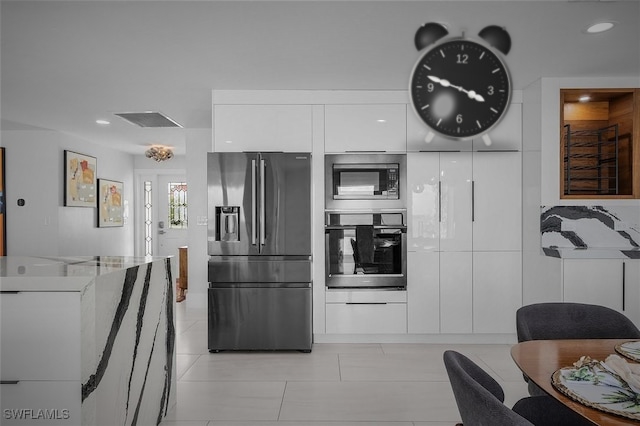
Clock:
3:48
